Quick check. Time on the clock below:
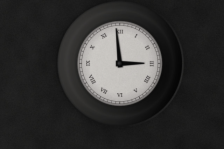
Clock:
2:59
